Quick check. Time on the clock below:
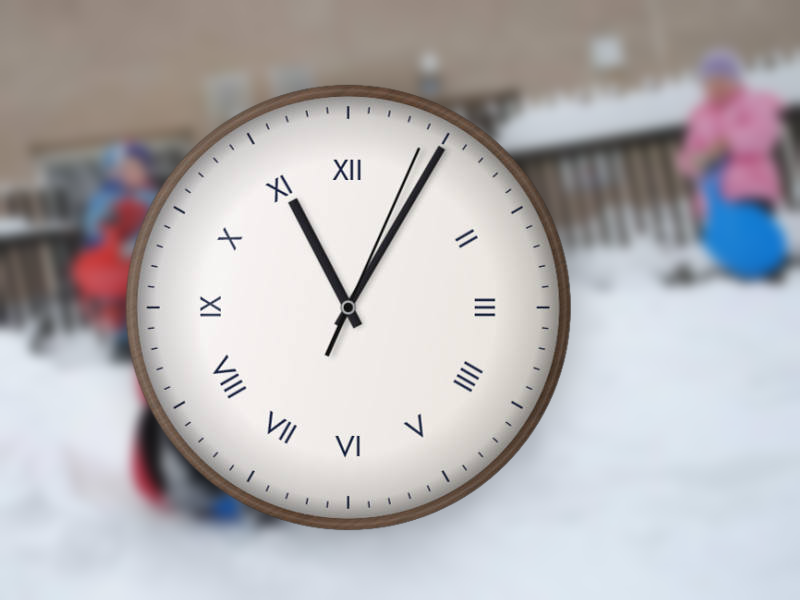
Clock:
11:05:04
